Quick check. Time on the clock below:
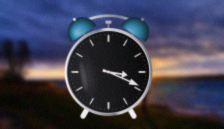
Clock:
3:19
